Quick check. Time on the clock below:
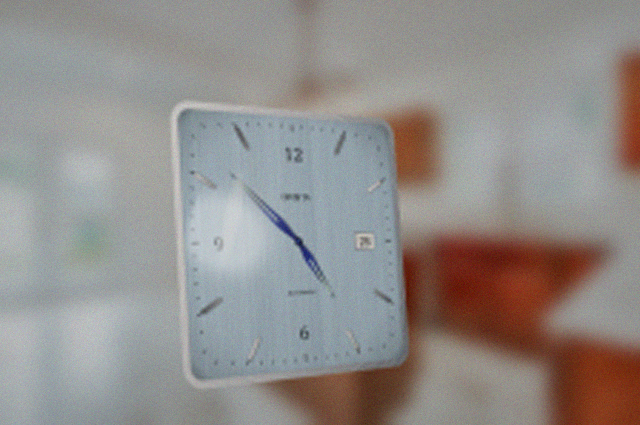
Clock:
4:52
